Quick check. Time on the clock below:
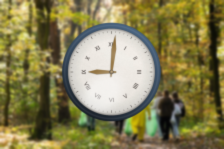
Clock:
9:01
